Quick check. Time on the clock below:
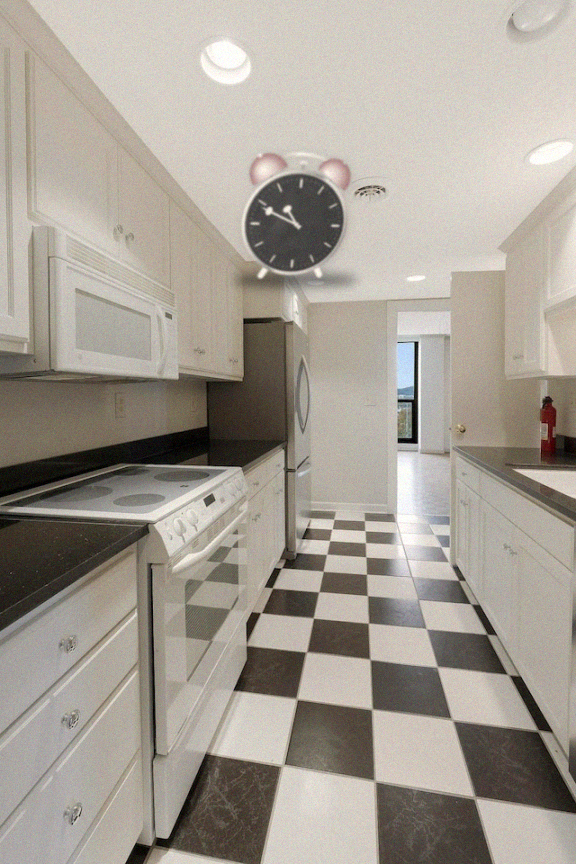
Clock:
10:49
